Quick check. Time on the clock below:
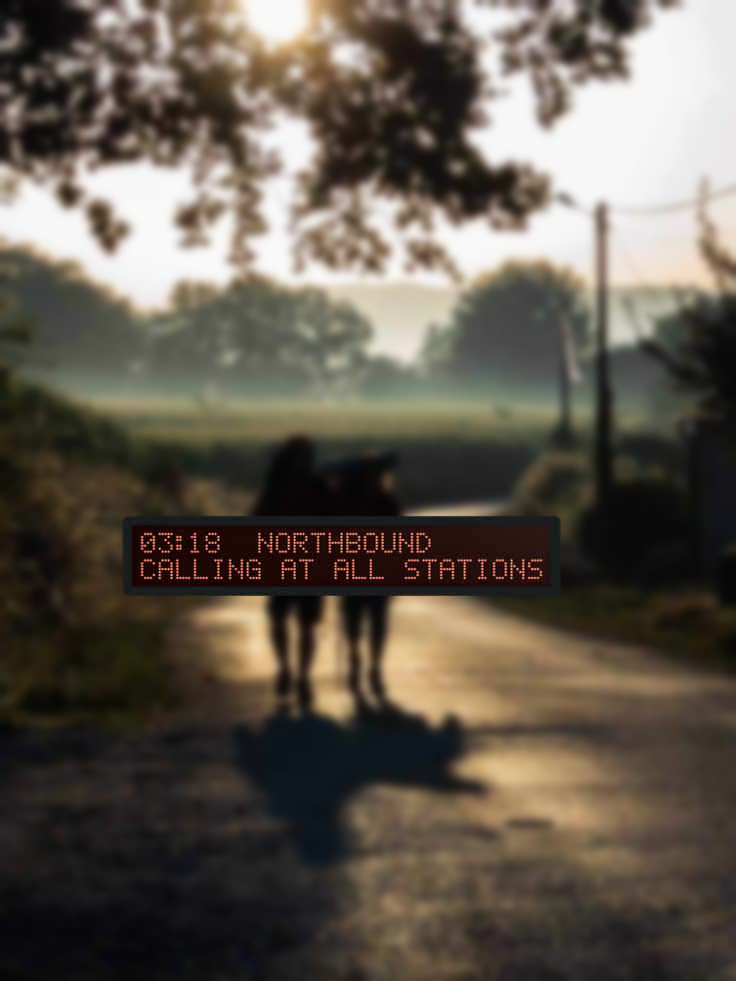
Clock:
3:18
